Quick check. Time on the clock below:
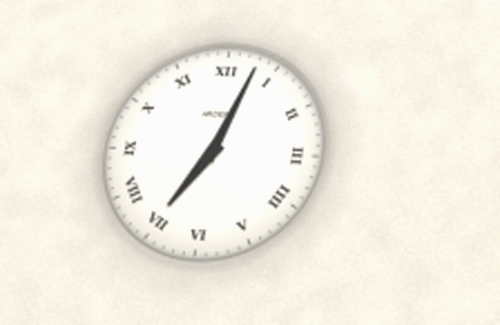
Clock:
7:03
